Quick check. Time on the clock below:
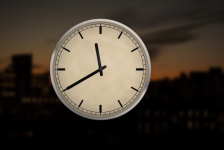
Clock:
11:40
